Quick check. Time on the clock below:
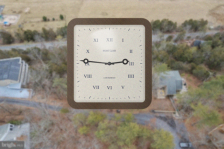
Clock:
2:46
